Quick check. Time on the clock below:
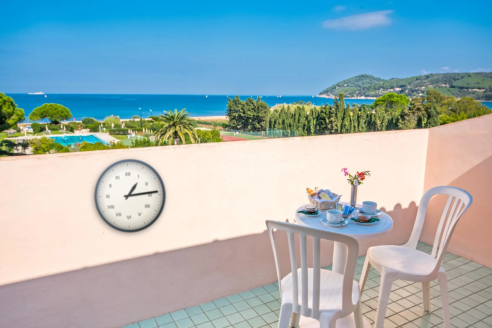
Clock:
1:14
